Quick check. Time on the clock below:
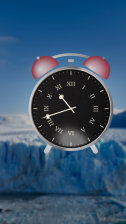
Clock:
10:42
